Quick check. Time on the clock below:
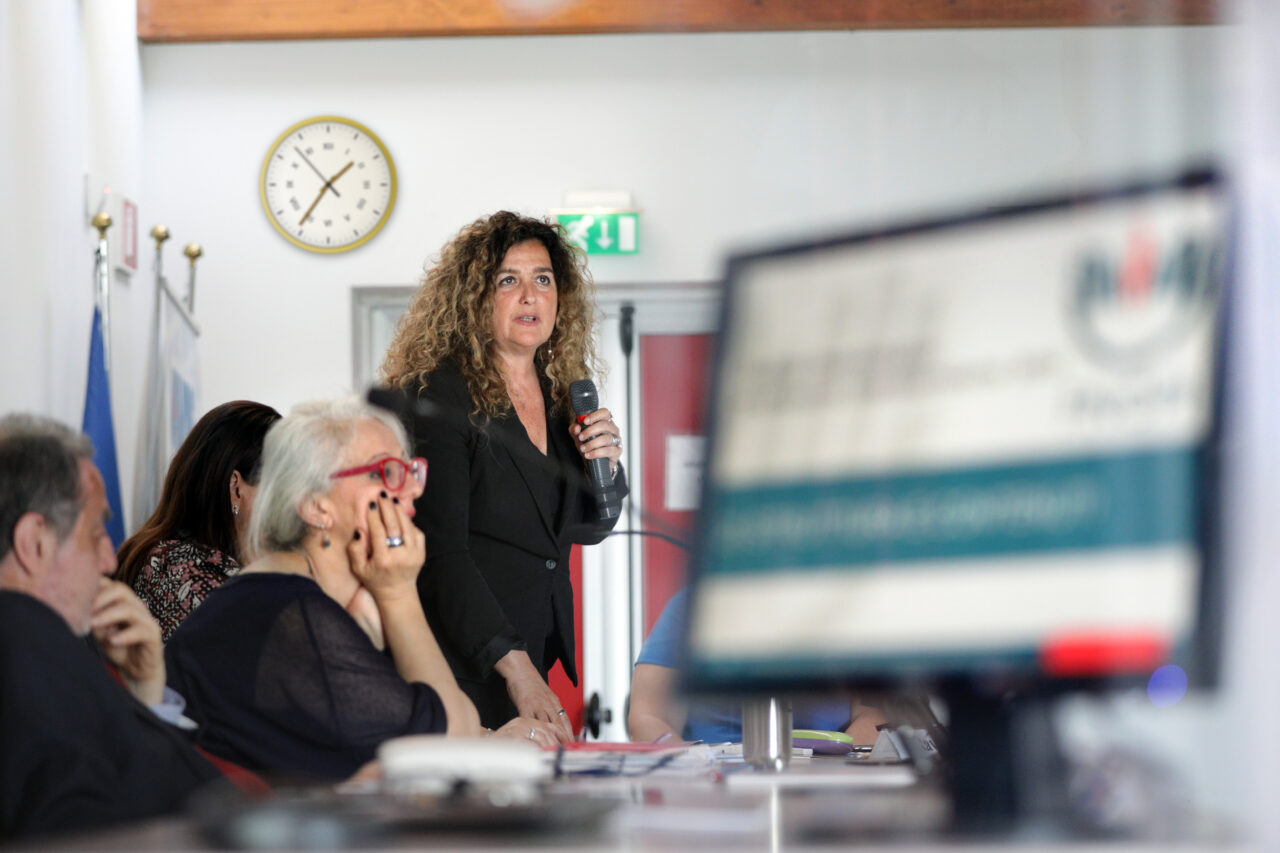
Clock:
1:35:53
